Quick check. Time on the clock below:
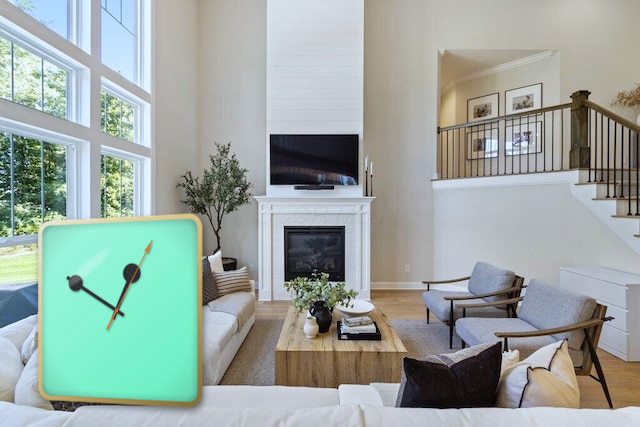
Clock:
12:50:05
